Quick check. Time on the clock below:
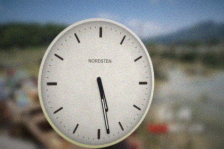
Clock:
5:28
